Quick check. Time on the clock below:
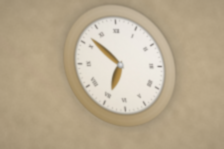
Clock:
6:52
